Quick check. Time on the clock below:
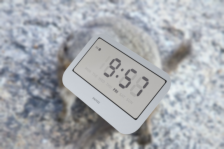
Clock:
9:57
